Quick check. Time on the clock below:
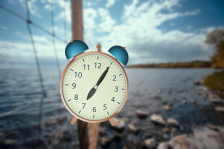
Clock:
7:05
